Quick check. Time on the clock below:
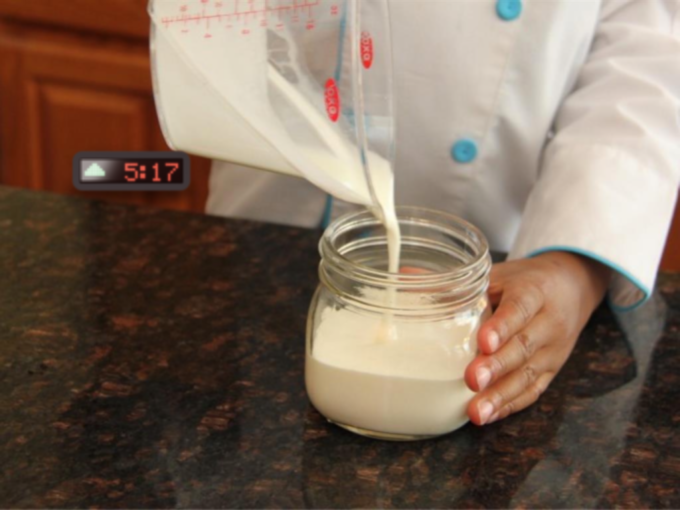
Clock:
5:17
